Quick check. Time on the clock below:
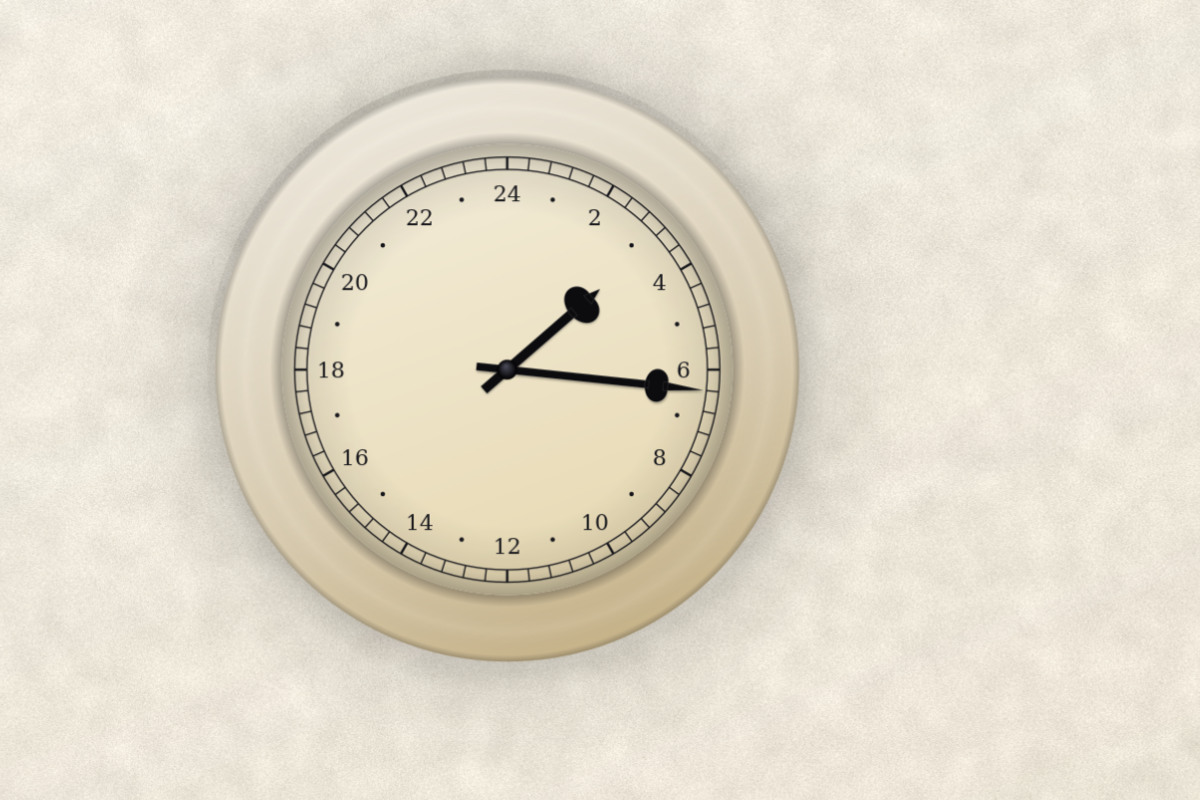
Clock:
3:16
